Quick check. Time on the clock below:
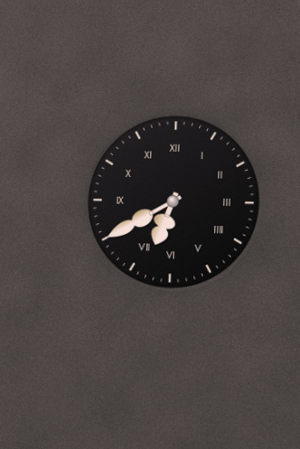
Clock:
6:40
